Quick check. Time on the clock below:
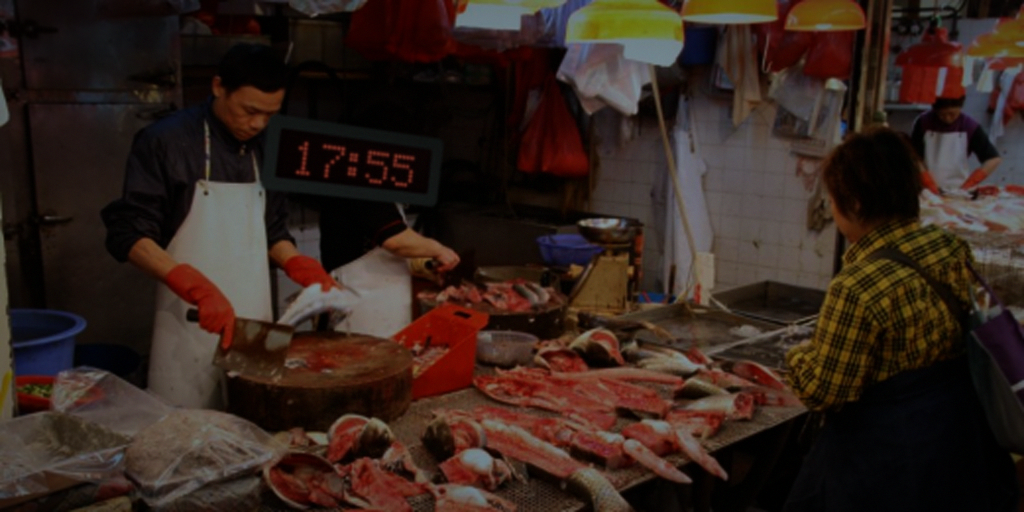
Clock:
17:55
